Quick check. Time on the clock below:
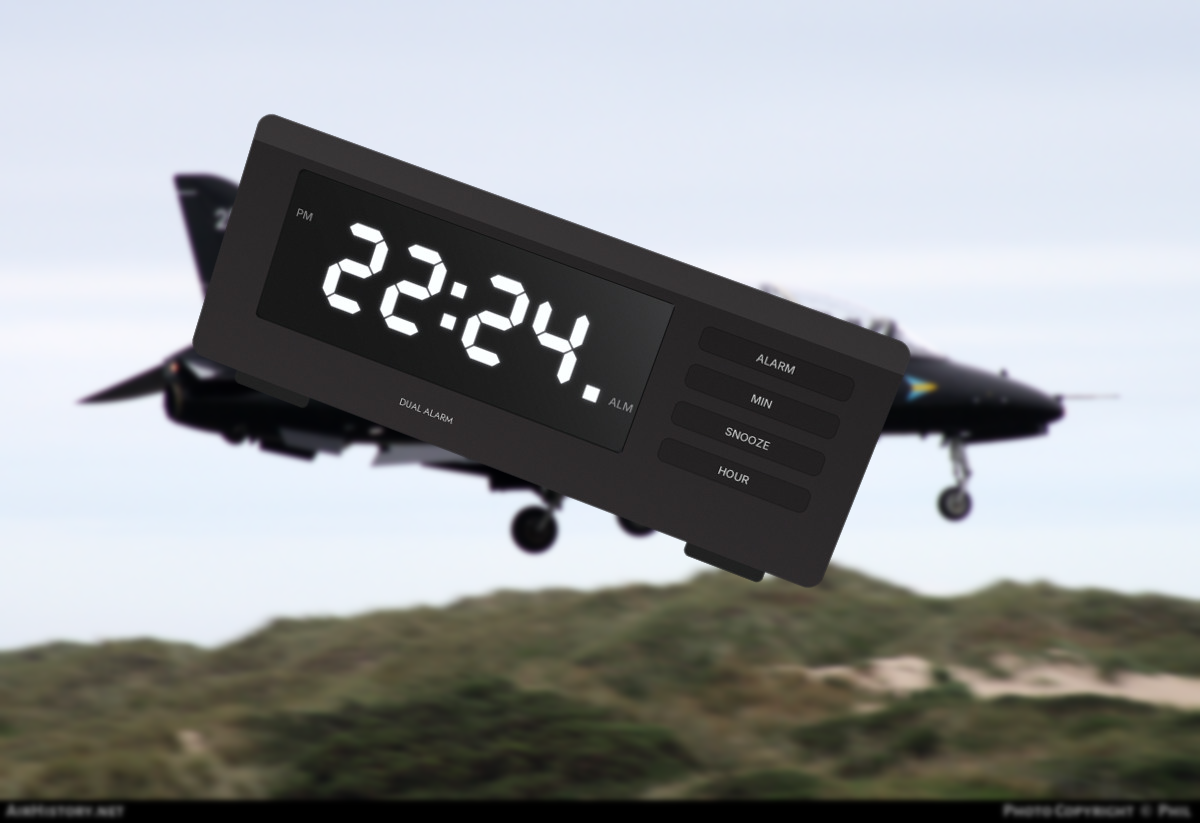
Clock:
22:24
